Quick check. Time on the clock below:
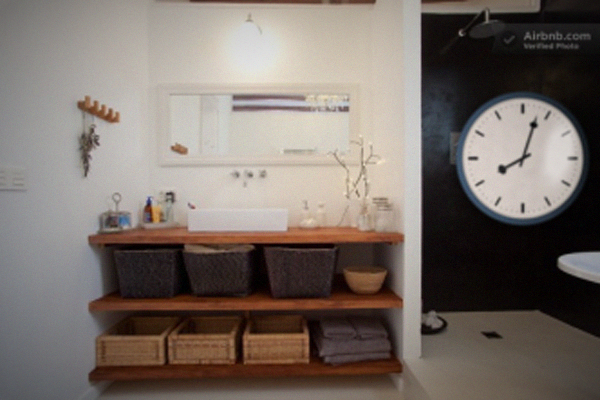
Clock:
8:03
